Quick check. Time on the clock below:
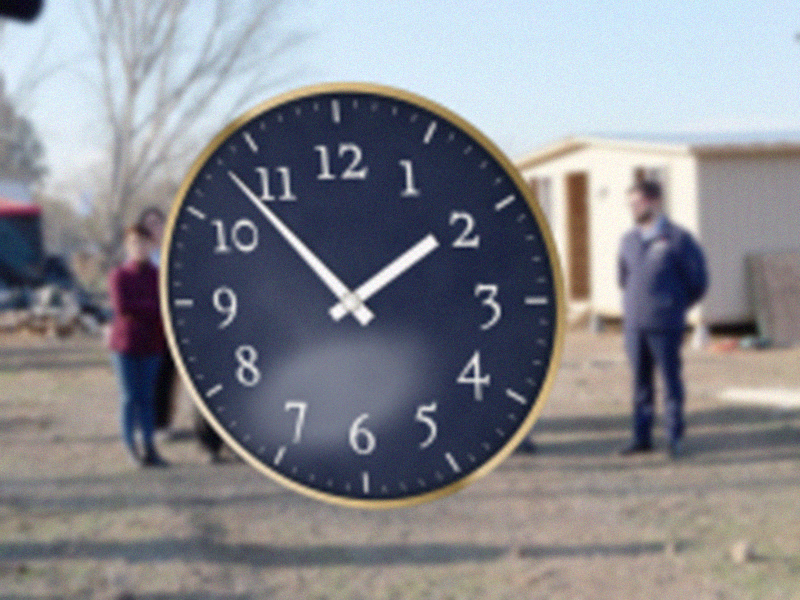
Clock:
1:53
